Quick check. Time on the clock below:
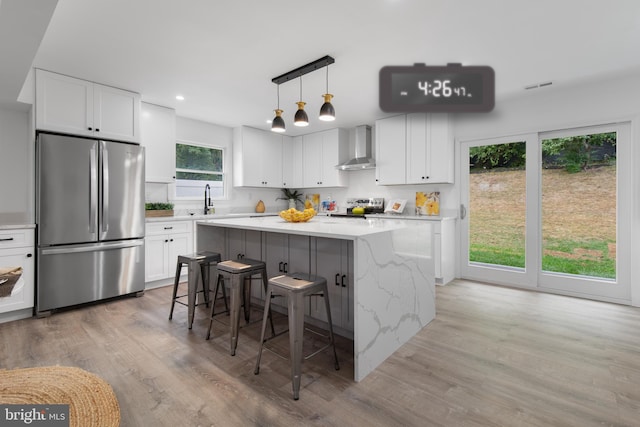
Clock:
4:26
